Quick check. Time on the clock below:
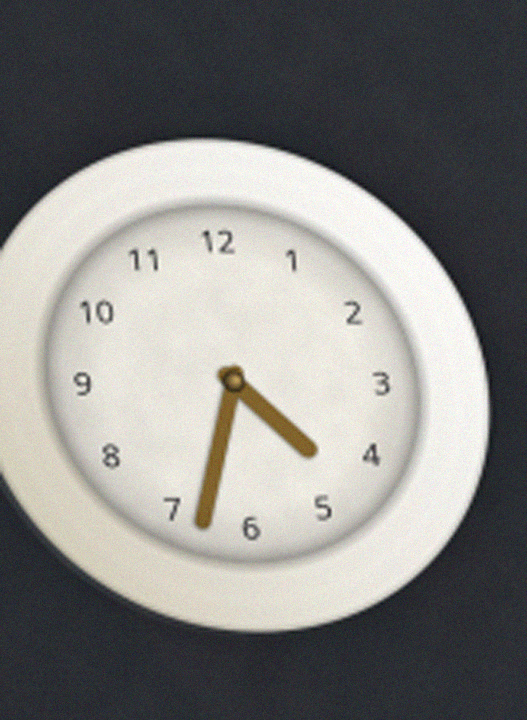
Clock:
4:33
